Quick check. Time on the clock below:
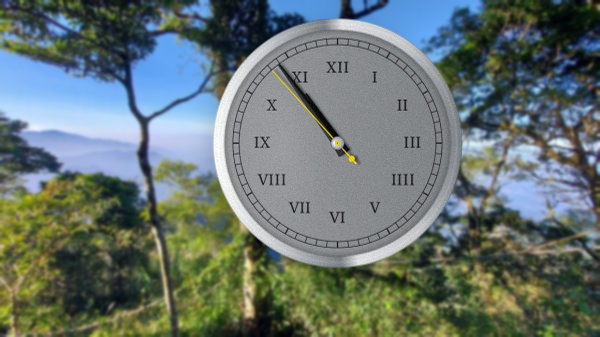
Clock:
10:53:53
